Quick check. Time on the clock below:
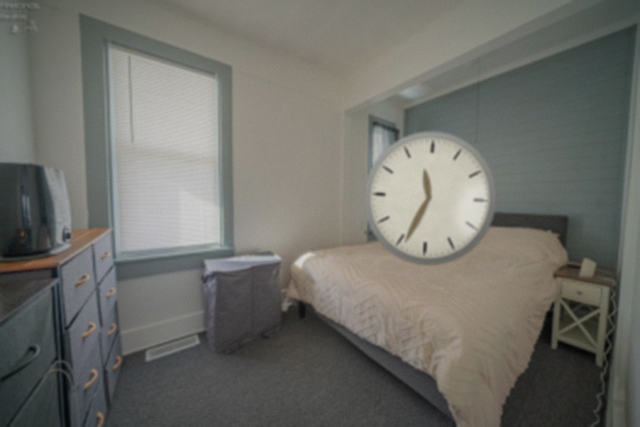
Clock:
11:34
